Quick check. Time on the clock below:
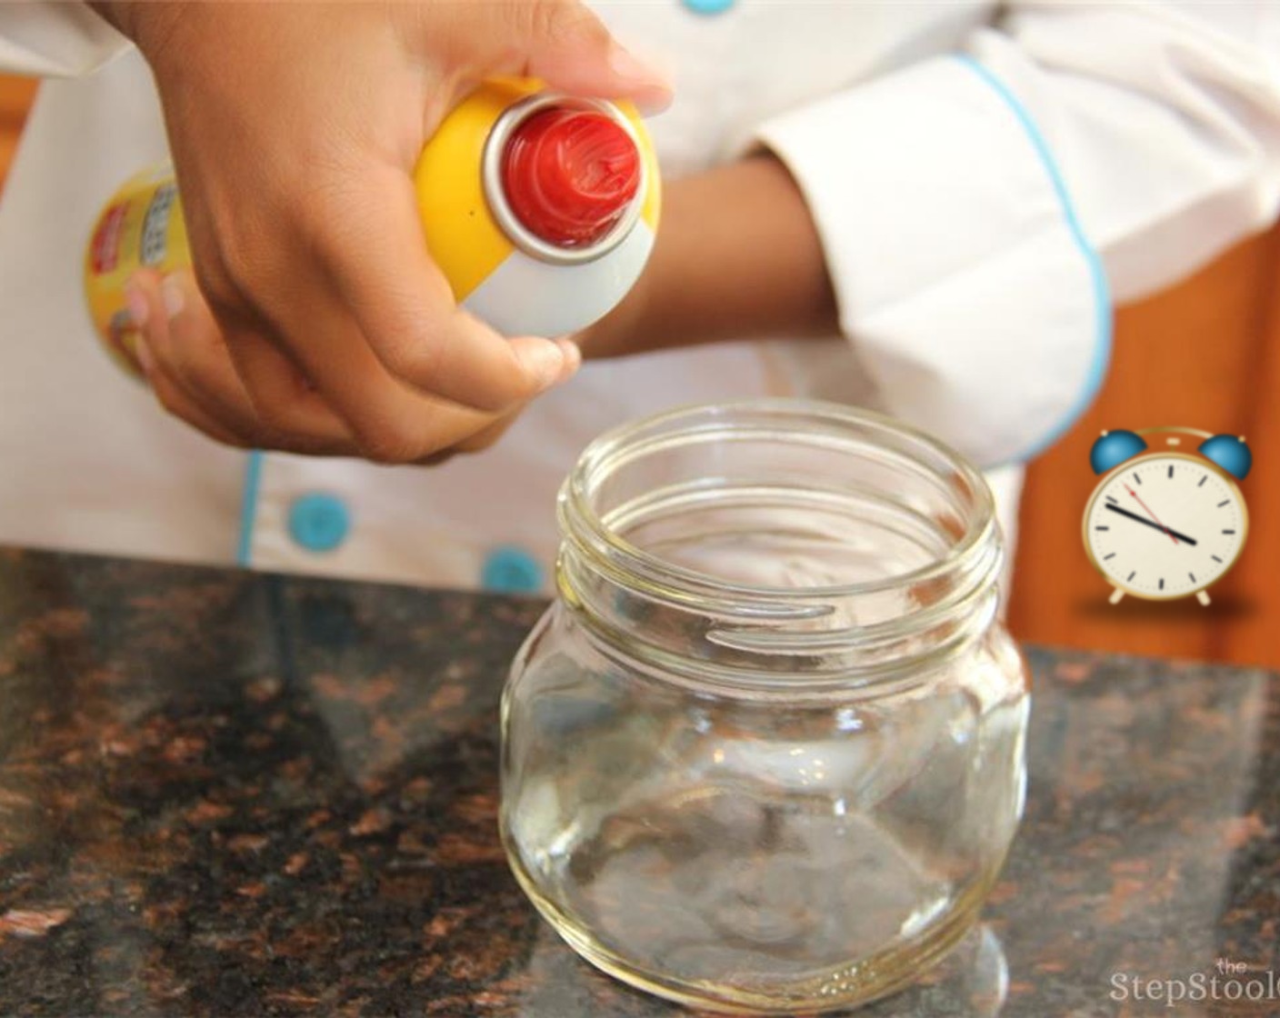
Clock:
3:48:53
